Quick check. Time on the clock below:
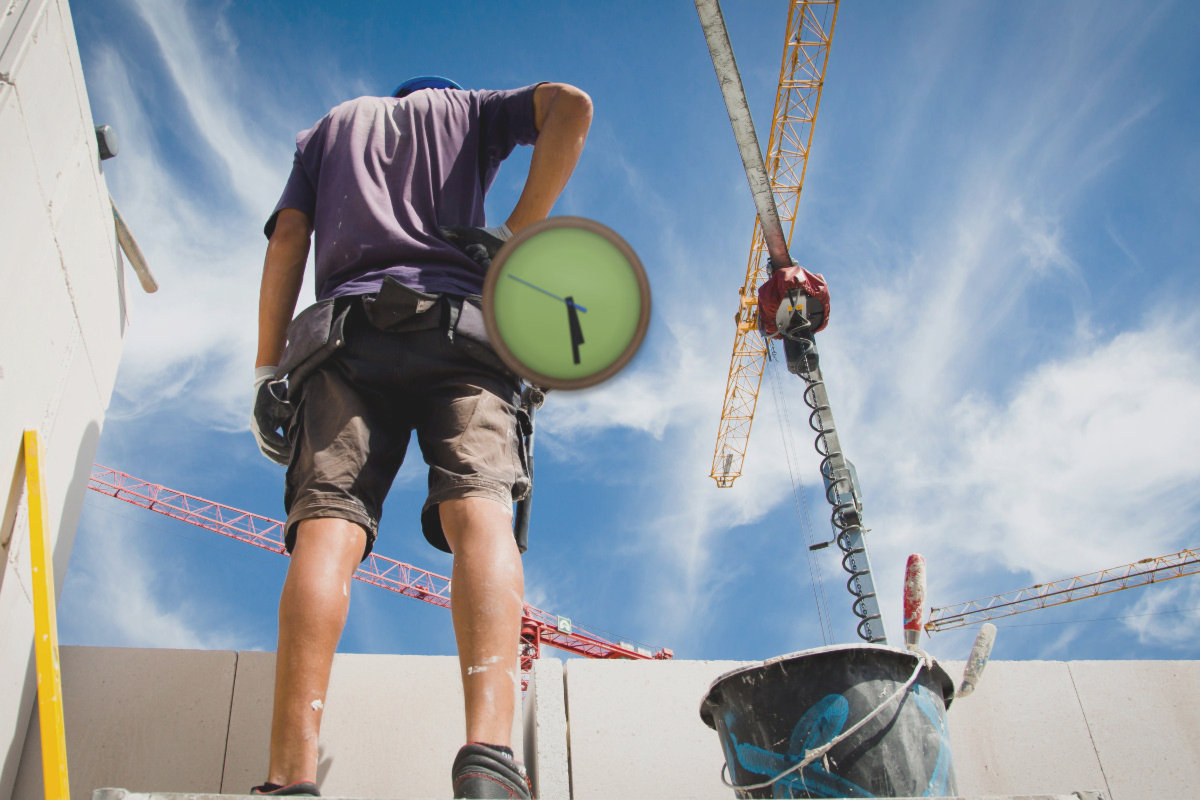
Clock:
5:28:49
